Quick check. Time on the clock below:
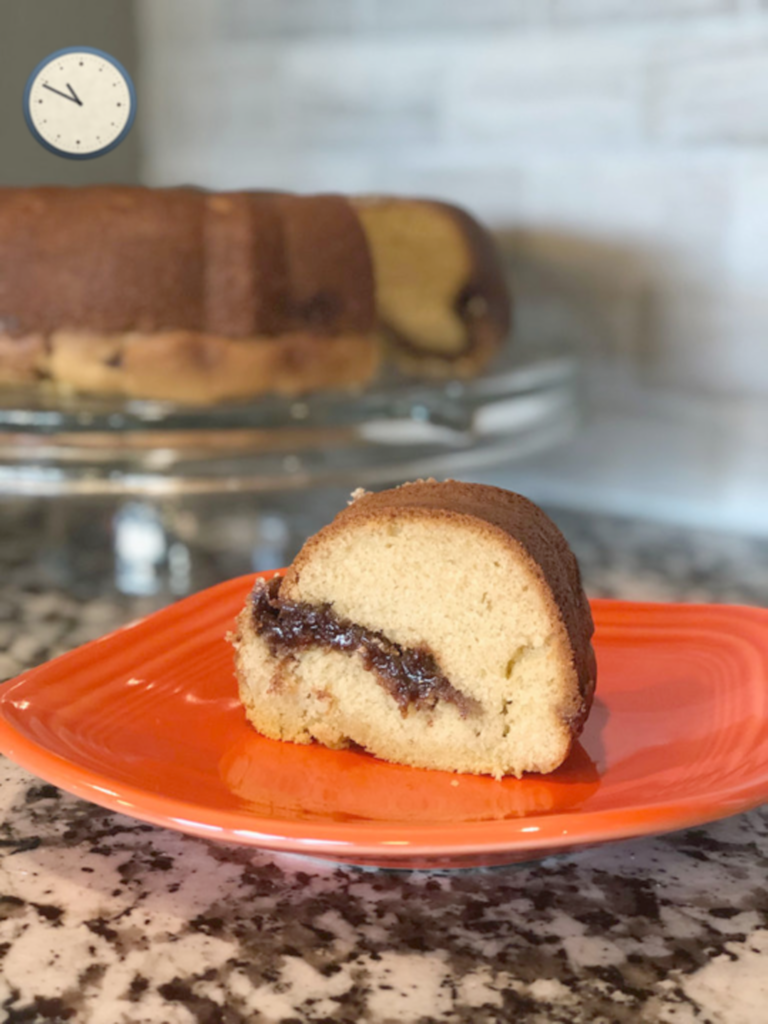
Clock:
10:49
